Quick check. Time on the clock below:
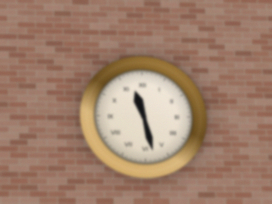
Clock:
11:28
